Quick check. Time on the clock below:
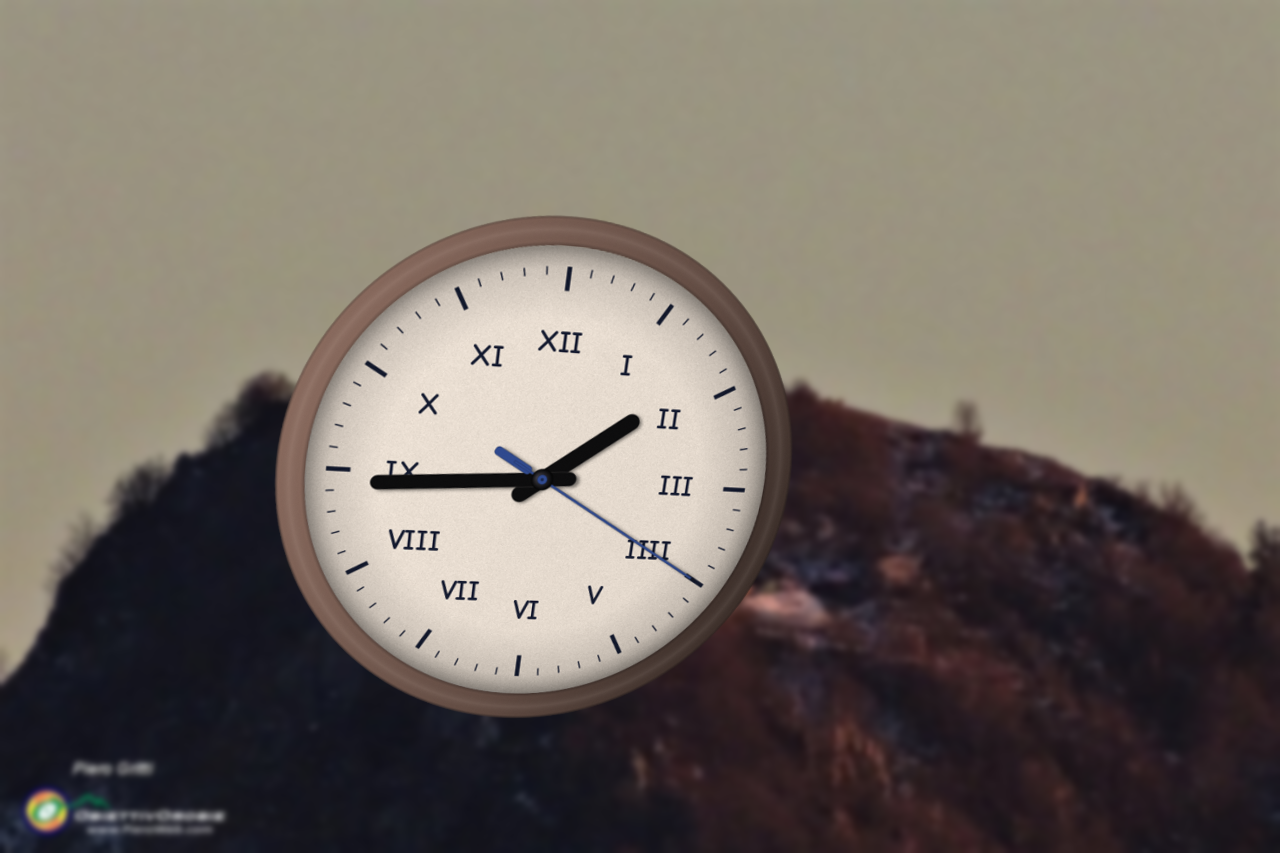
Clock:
1:44:20
